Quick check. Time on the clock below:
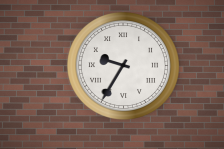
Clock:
9:35
